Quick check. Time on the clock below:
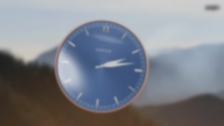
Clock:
2:13
